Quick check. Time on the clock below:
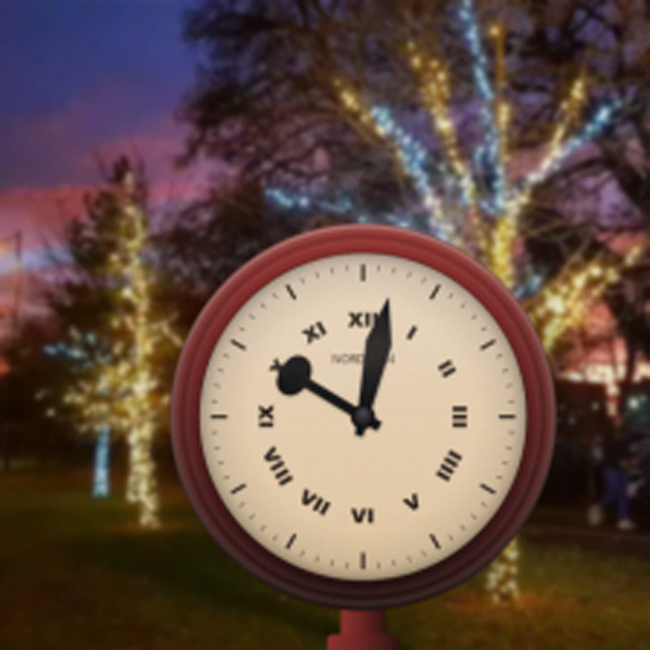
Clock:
10:02
